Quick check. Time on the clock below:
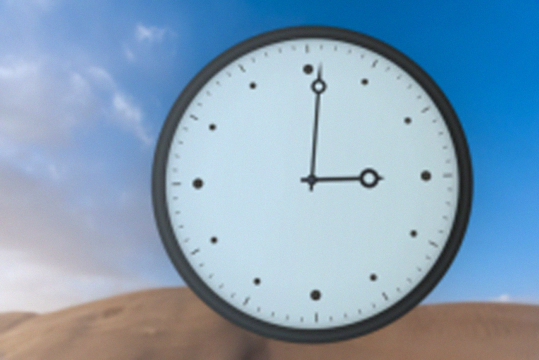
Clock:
3:01
